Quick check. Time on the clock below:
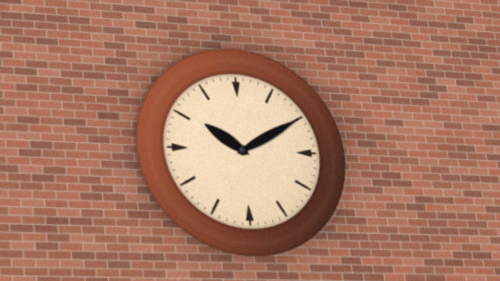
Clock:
10:10
